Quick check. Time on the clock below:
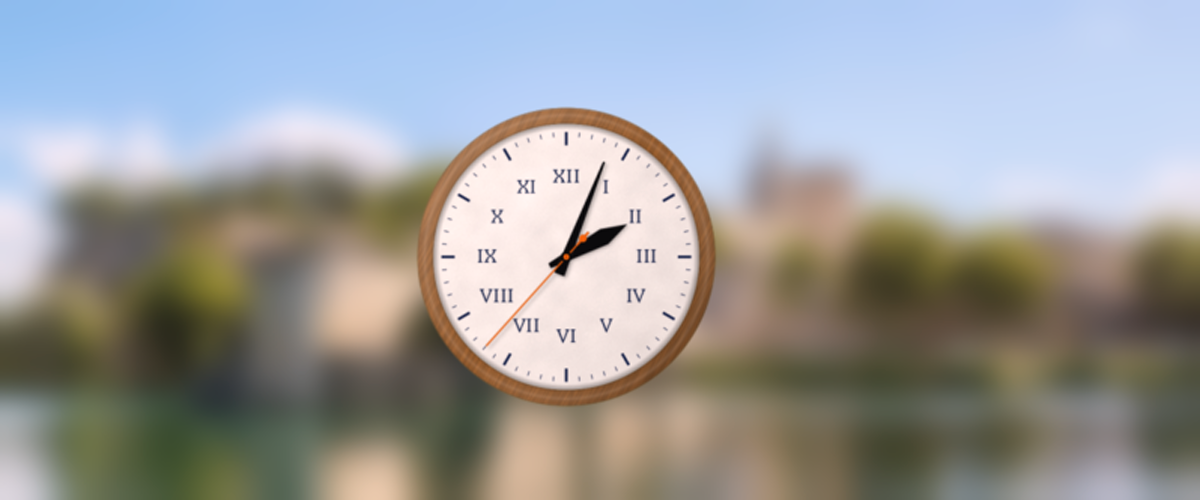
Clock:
2:03:37
